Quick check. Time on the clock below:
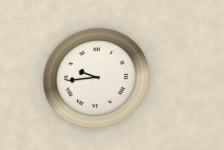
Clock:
9:44
